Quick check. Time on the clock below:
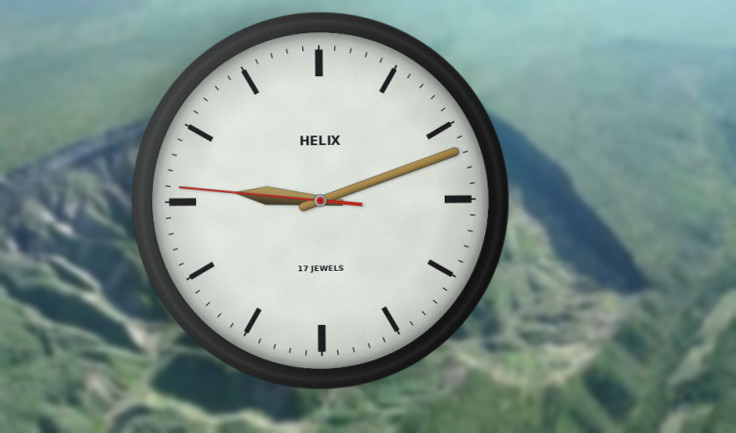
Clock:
9:11:46
